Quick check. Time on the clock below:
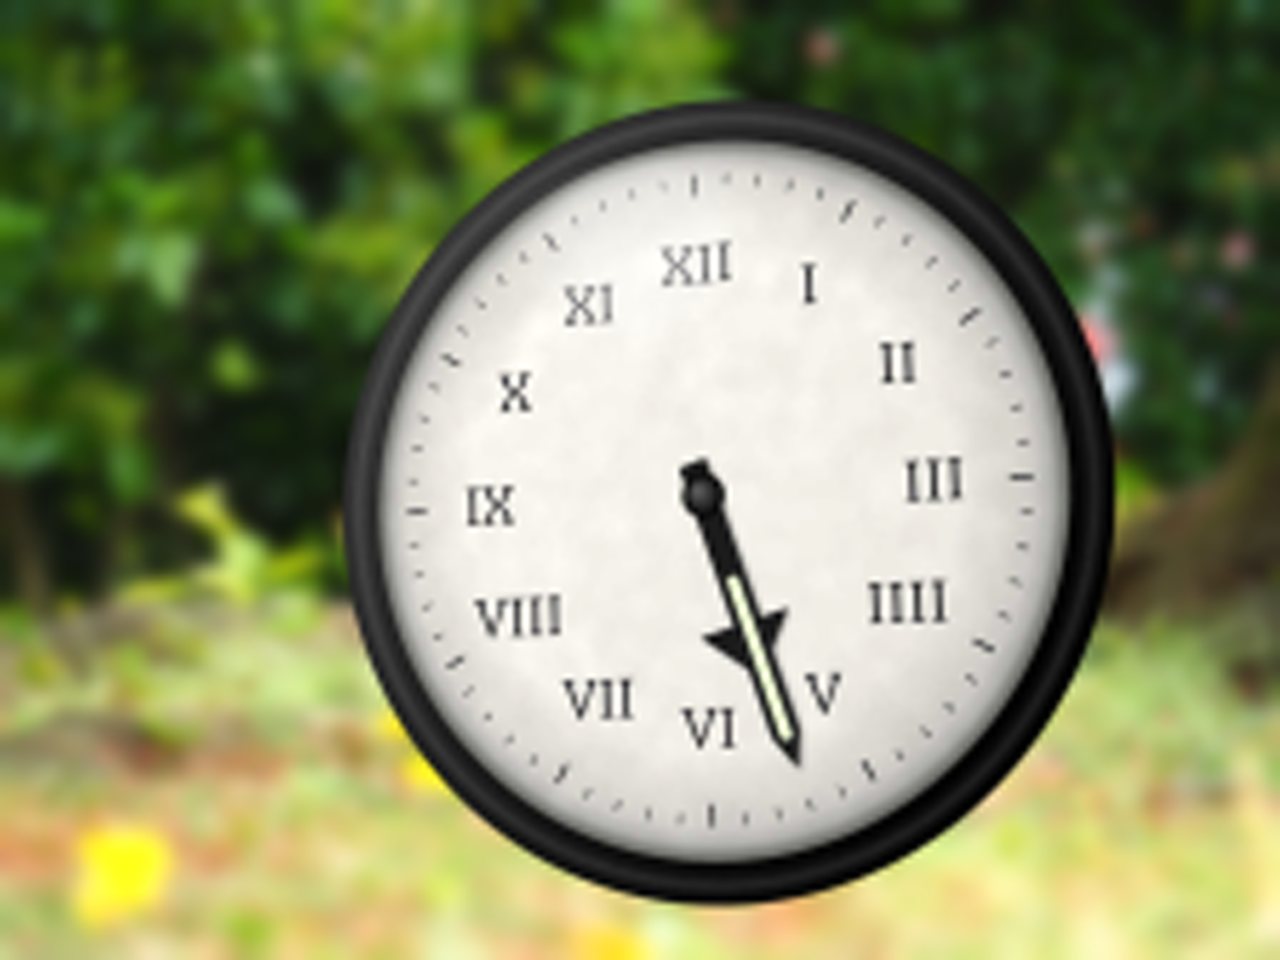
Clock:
5:27
